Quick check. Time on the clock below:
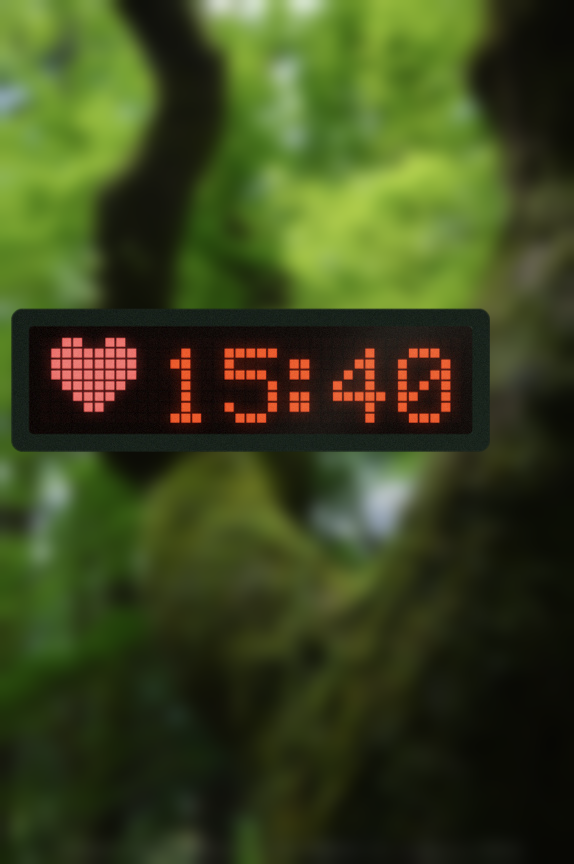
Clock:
15:40
